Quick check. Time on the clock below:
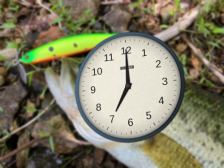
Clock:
7:00
